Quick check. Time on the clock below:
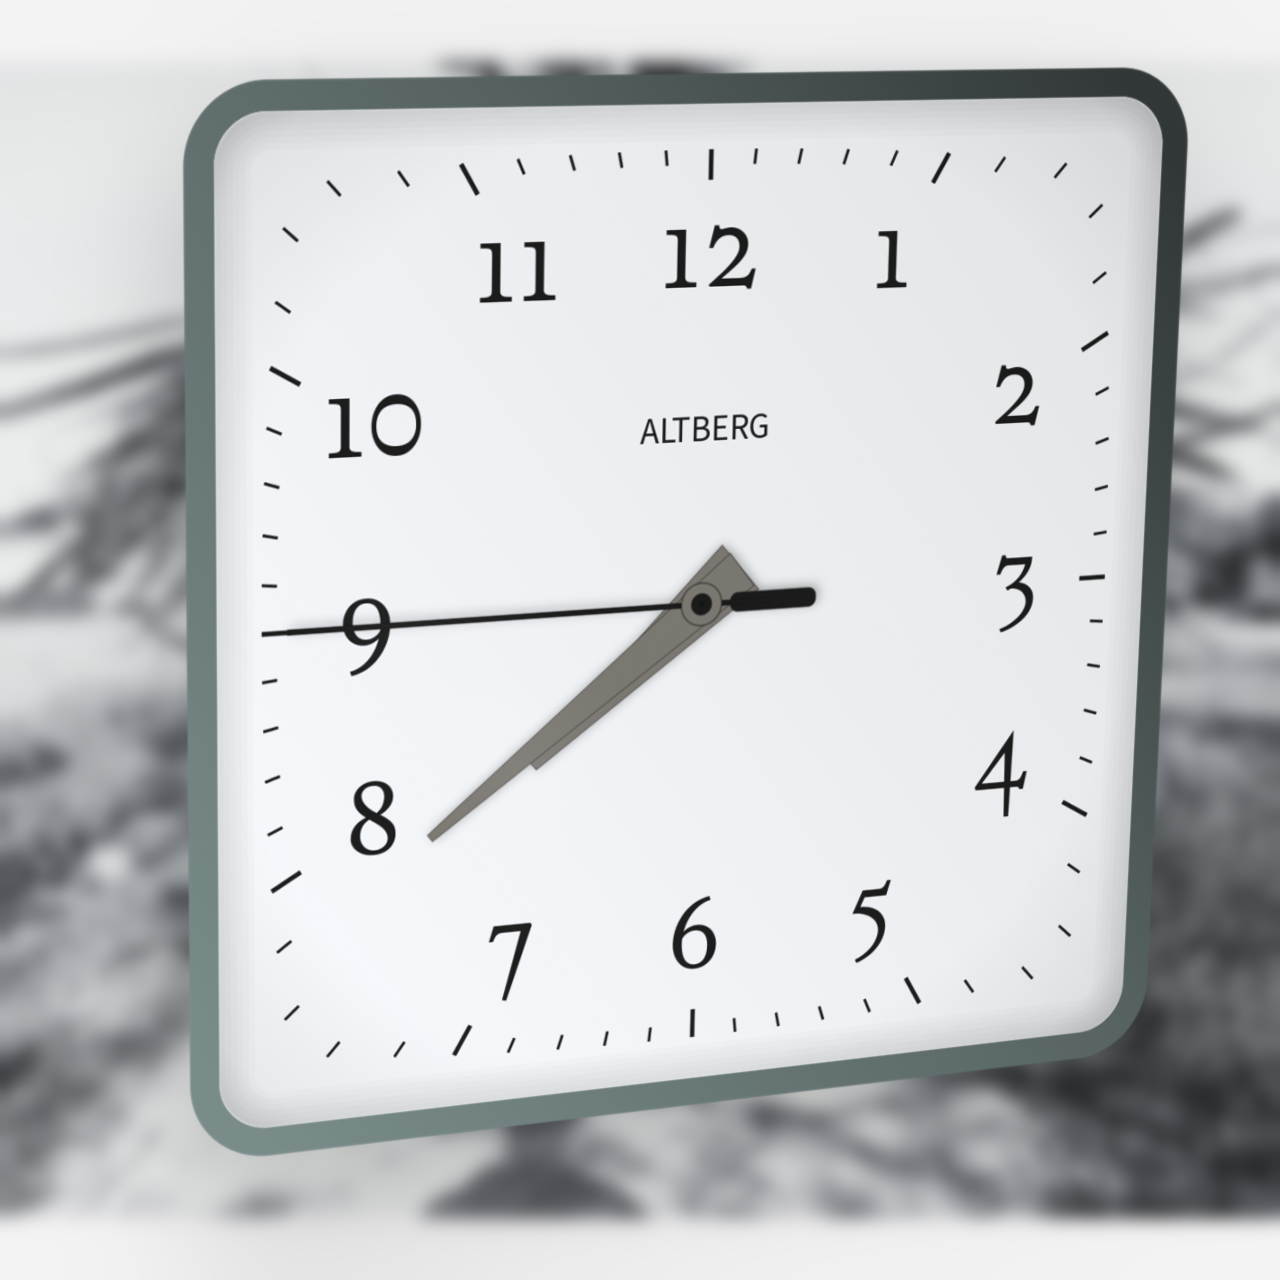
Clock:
7:38:45
